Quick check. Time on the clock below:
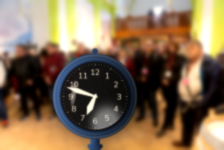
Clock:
6:48
